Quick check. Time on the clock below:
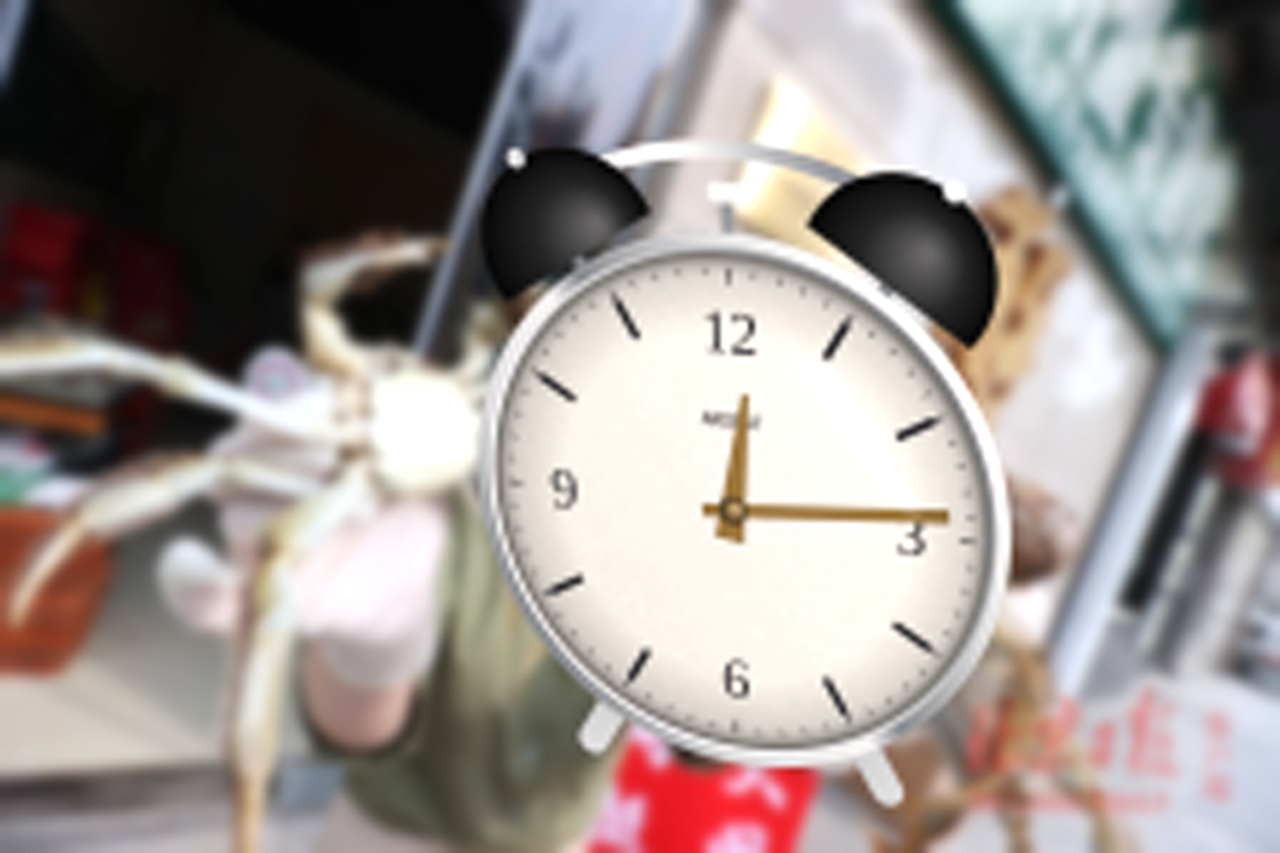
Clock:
12:14
